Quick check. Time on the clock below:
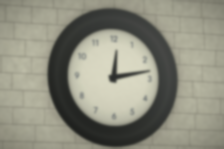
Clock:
12:13
